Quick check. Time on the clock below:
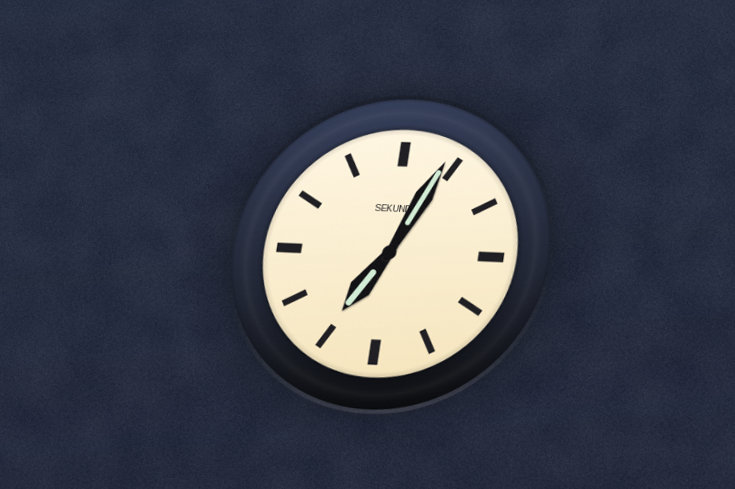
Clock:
7:04
